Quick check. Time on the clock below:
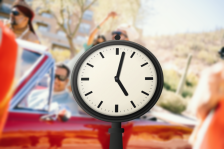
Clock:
5:02
